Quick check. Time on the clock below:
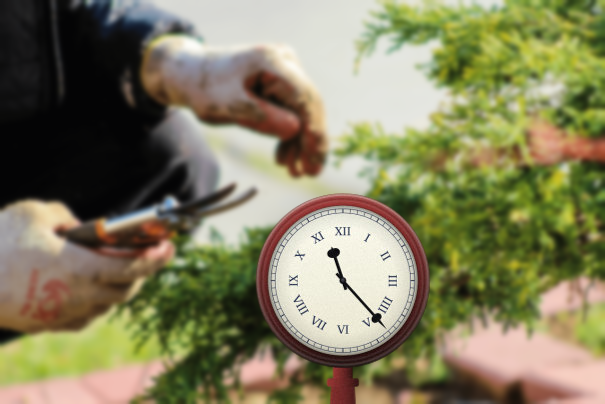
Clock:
11:23
